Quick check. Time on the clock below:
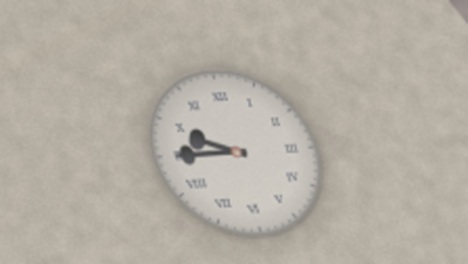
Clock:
9:45
